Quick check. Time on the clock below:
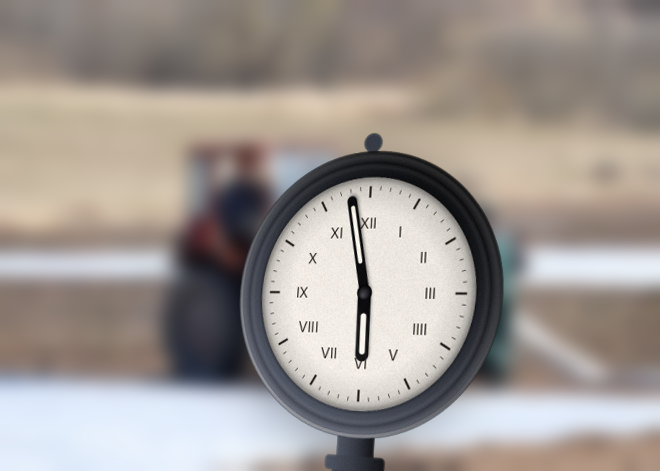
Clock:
5:58
